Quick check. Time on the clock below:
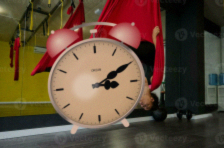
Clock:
3:10
